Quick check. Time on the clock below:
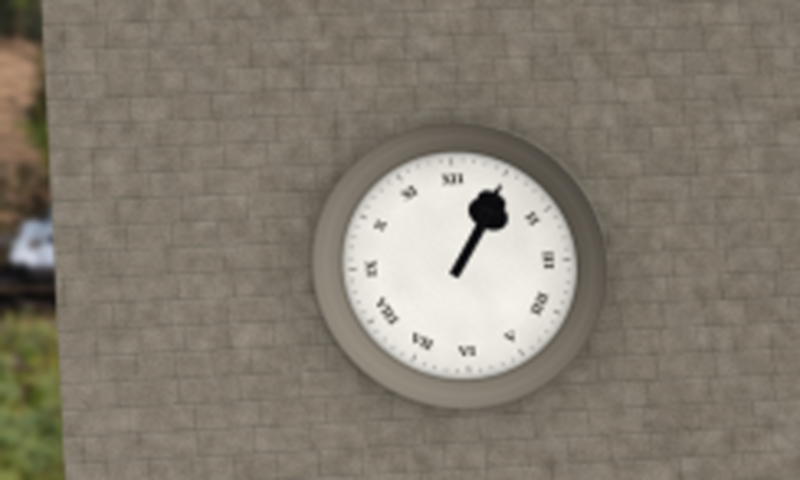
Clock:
1:05
